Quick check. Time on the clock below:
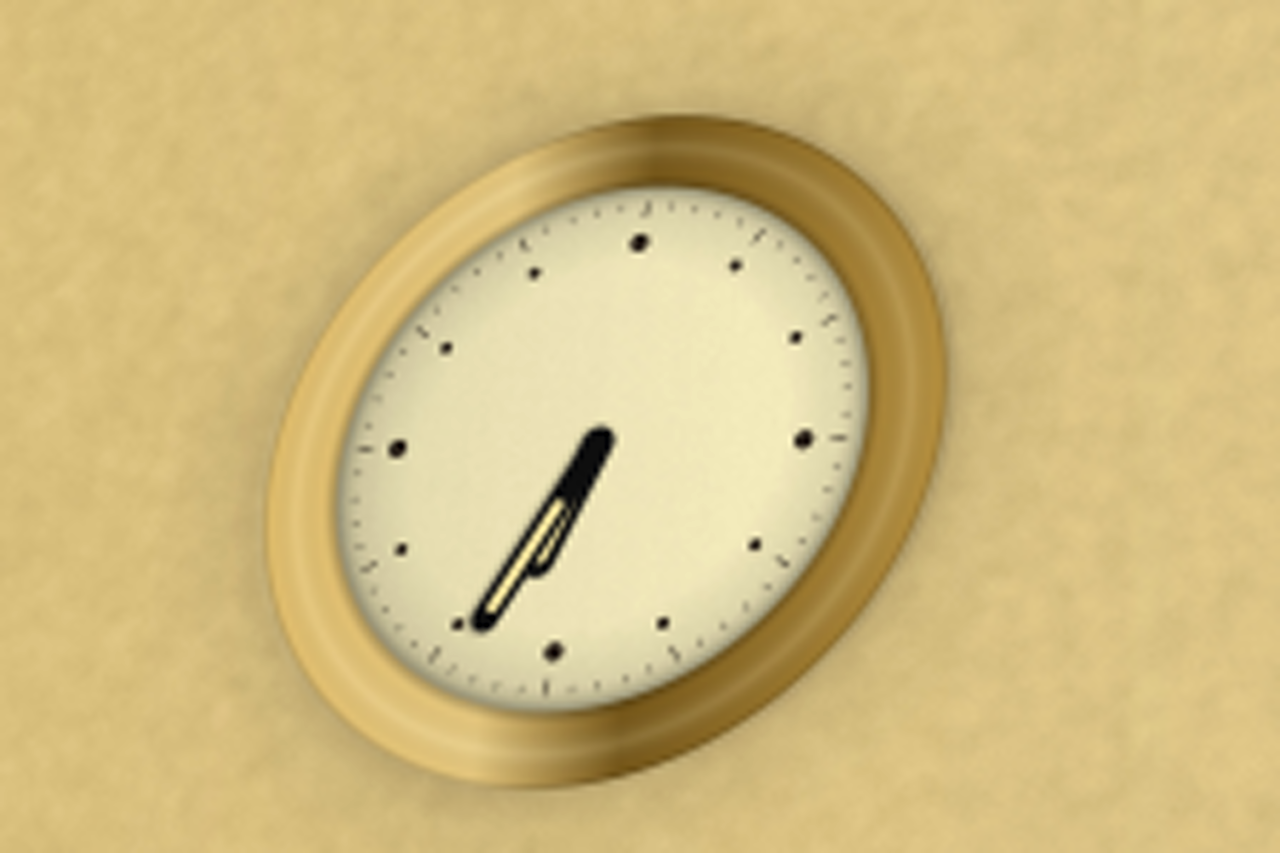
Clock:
6:34
